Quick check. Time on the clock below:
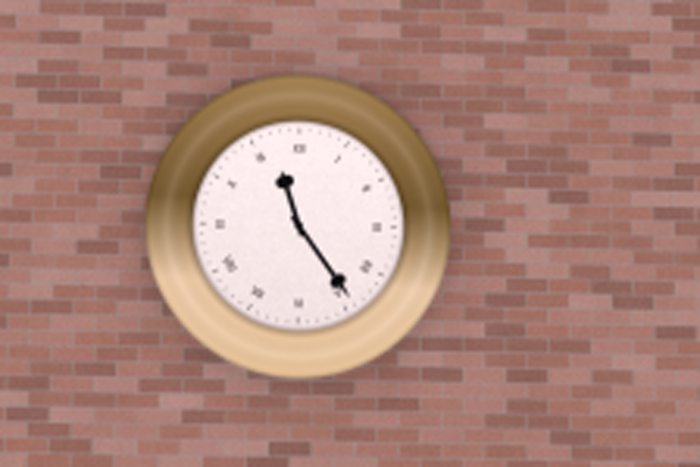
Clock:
11:24
